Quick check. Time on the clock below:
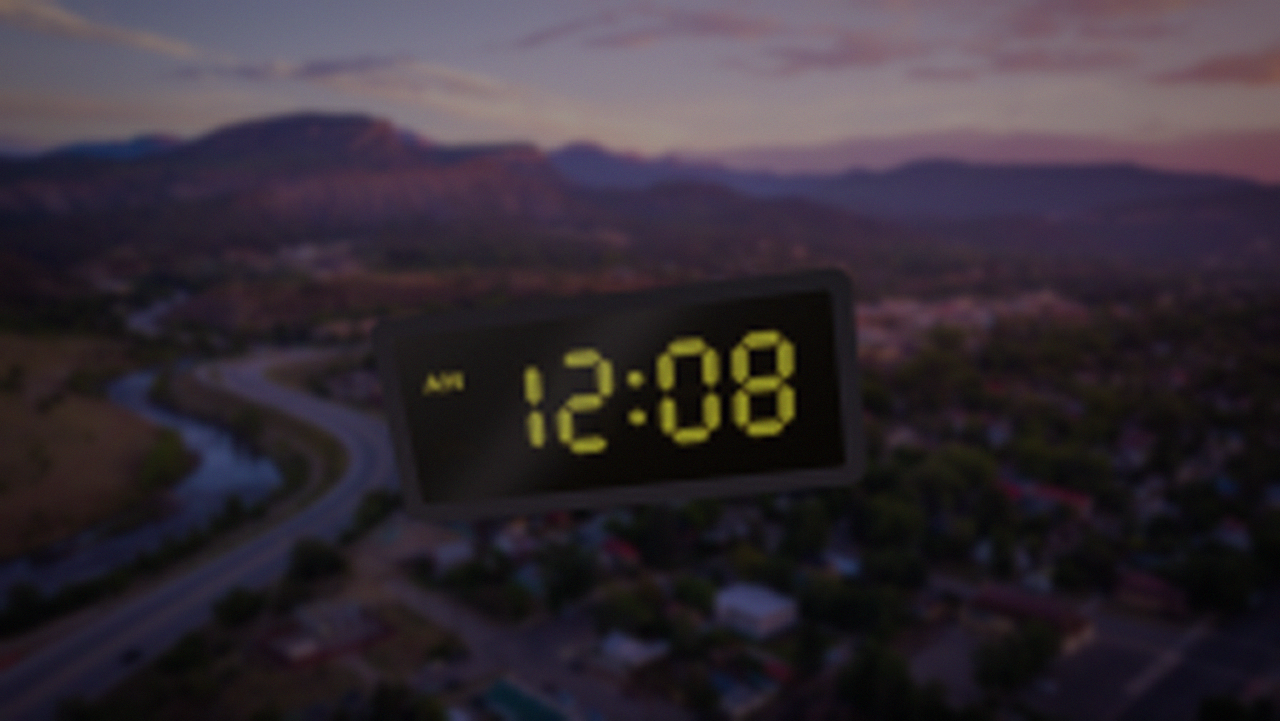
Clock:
12:08
